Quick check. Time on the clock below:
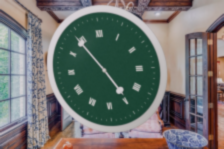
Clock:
4:54
